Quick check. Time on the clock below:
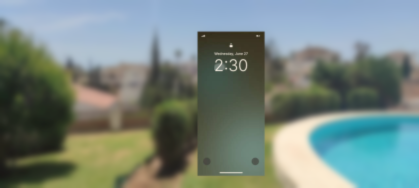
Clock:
2:30
